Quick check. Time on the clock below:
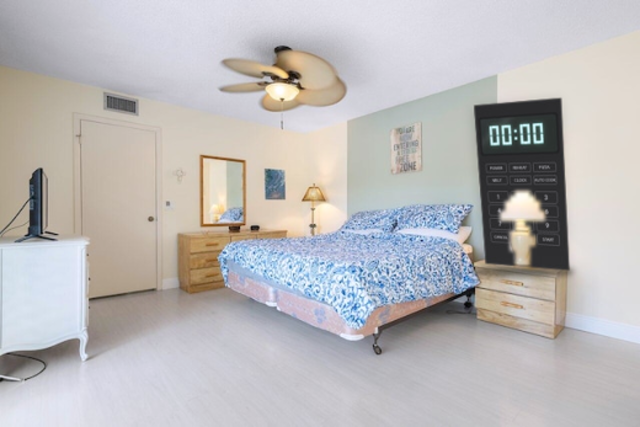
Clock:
0:00
